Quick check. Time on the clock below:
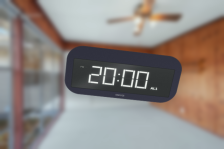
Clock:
20:00
